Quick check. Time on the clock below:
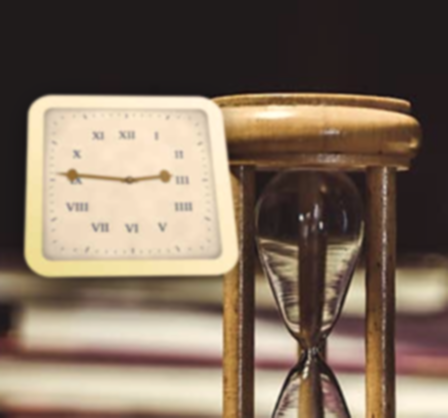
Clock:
2:46
